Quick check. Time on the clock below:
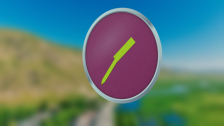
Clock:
1:36
